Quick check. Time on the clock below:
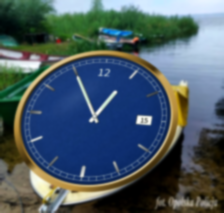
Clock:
12:55
